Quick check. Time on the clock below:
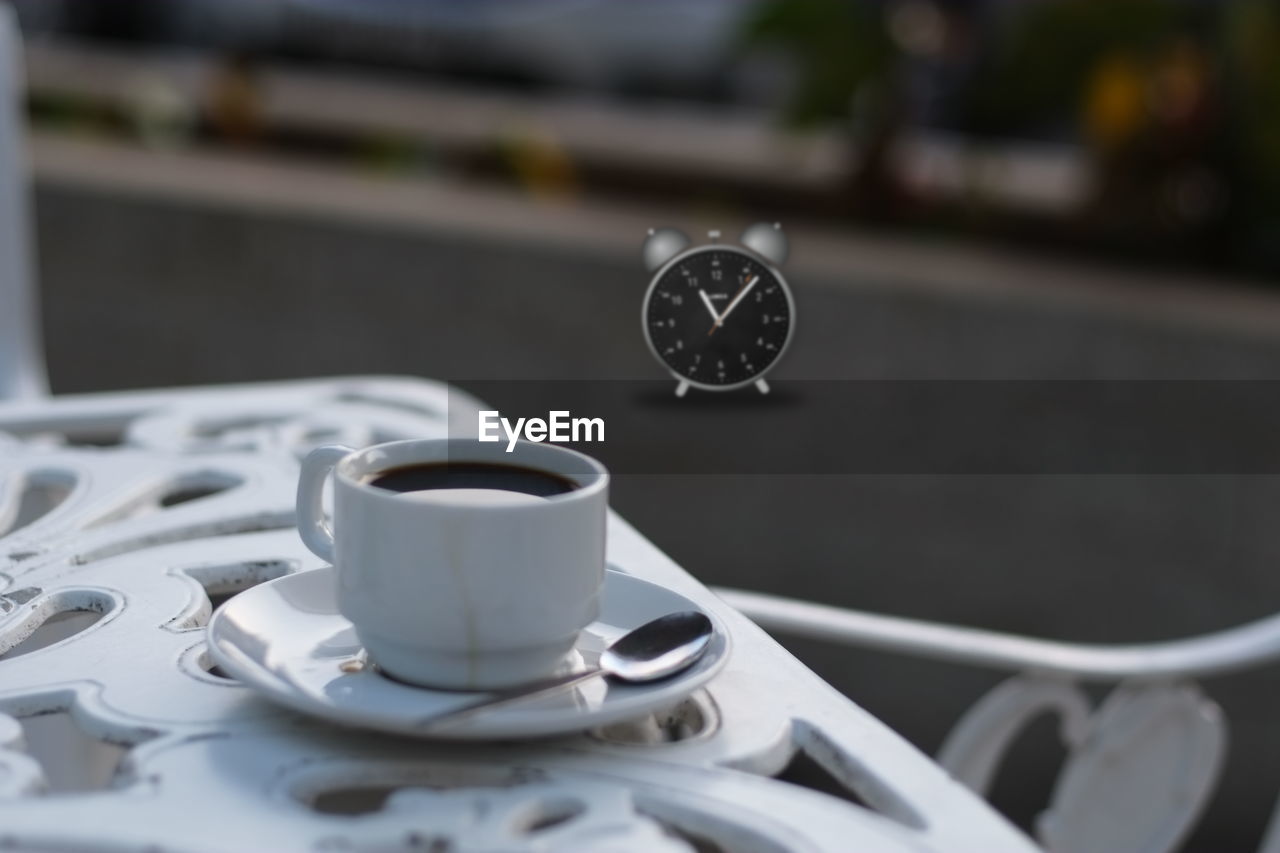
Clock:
11:07:06
